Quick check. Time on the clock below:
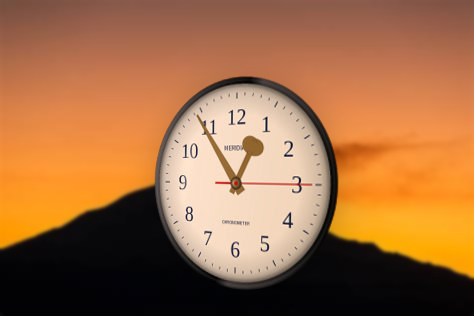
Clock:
12:54:15
